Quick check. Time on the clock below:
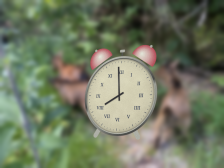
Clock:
7:59
